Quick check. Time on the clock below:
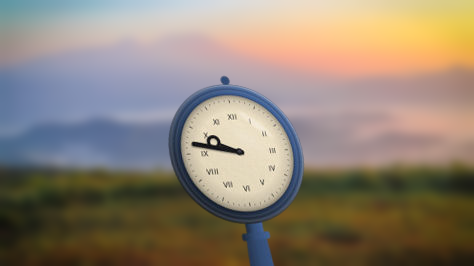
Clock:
9:47
